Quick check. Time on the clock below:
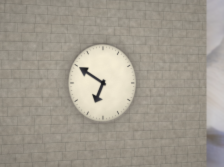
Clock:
6:50
